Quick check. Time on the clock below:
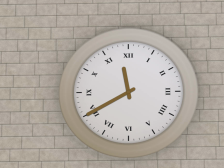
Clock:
11:40
